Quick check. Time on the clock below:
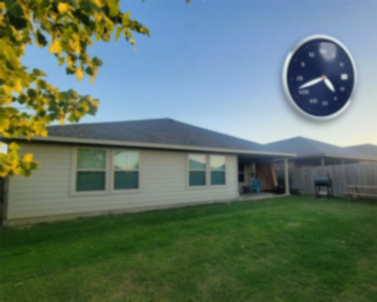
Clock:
4:42
